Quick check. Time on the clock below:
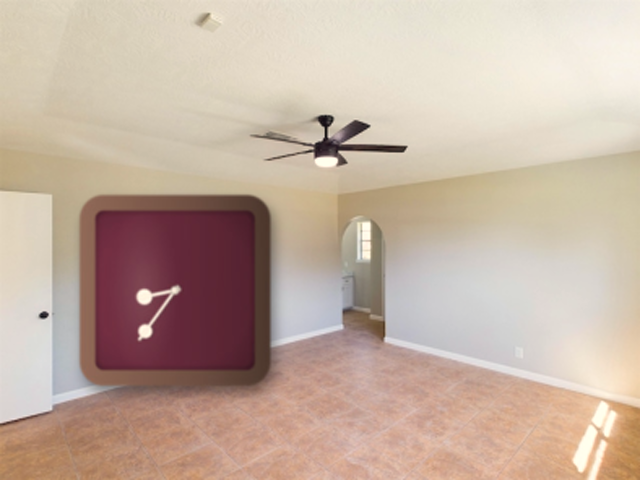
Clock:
8:36
